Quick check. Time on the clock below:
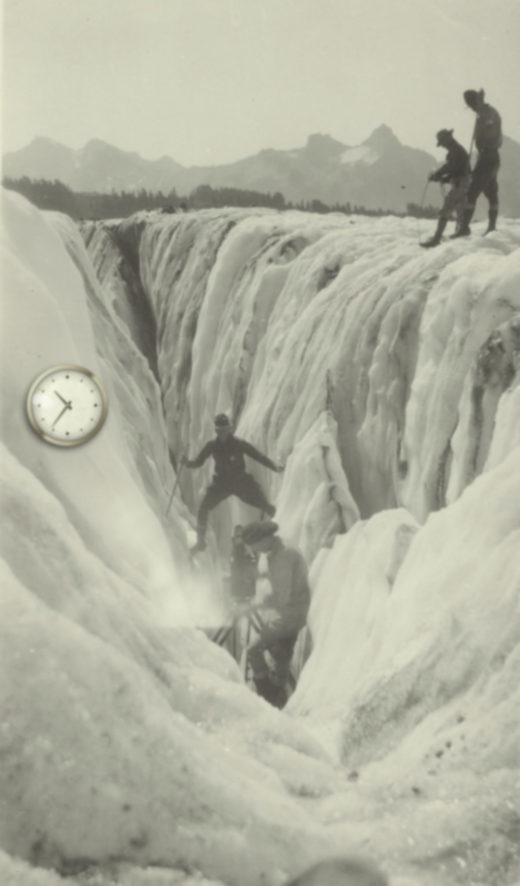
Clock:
10:36
